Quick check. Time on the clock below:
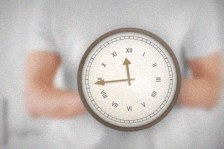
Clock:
11:44
